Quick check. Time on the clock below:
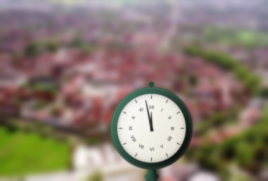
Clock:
11:58
